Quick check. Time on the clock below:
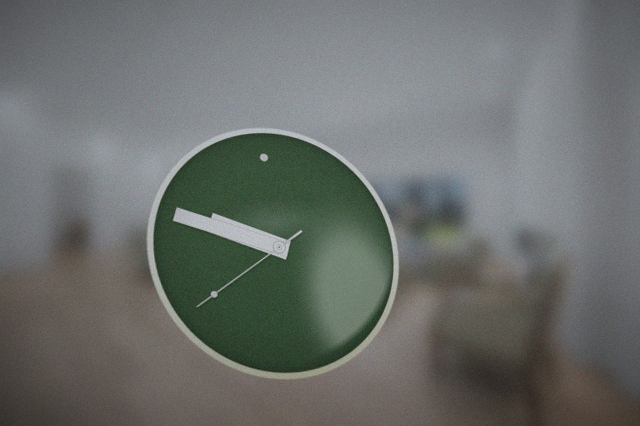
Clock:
9:48:40
